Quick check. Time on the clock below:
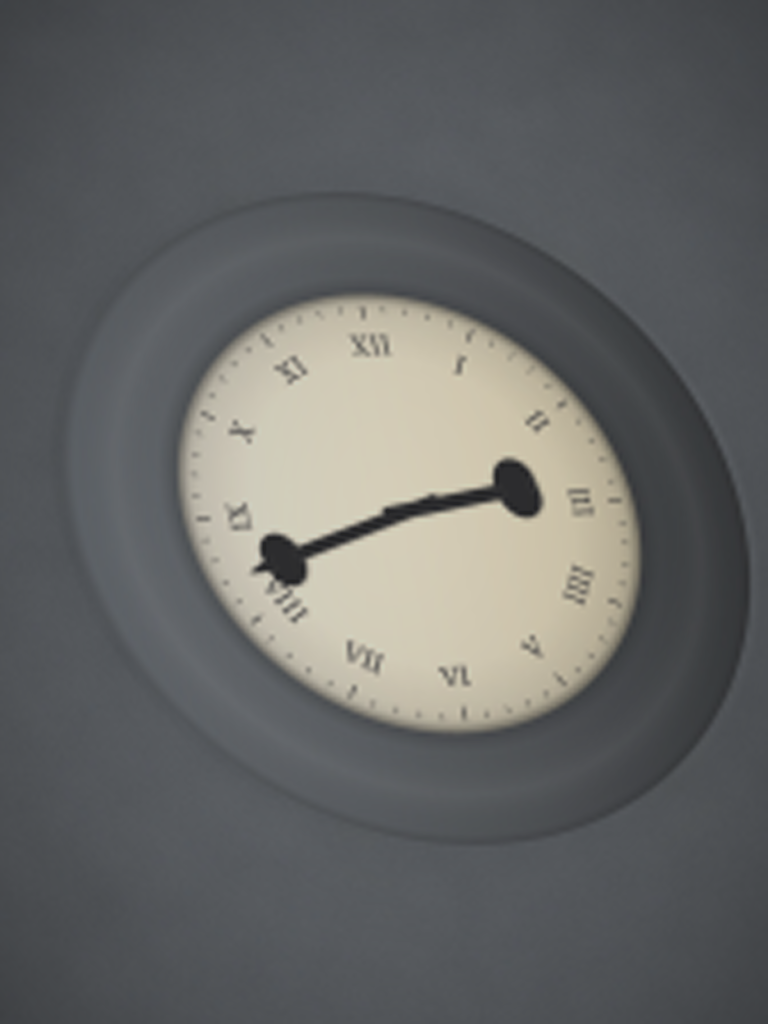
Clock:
2:42
